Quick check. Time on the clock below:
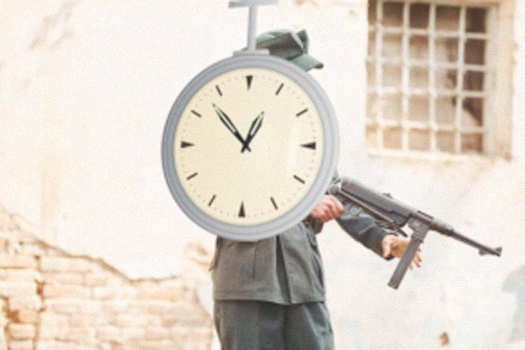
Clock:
12:53
